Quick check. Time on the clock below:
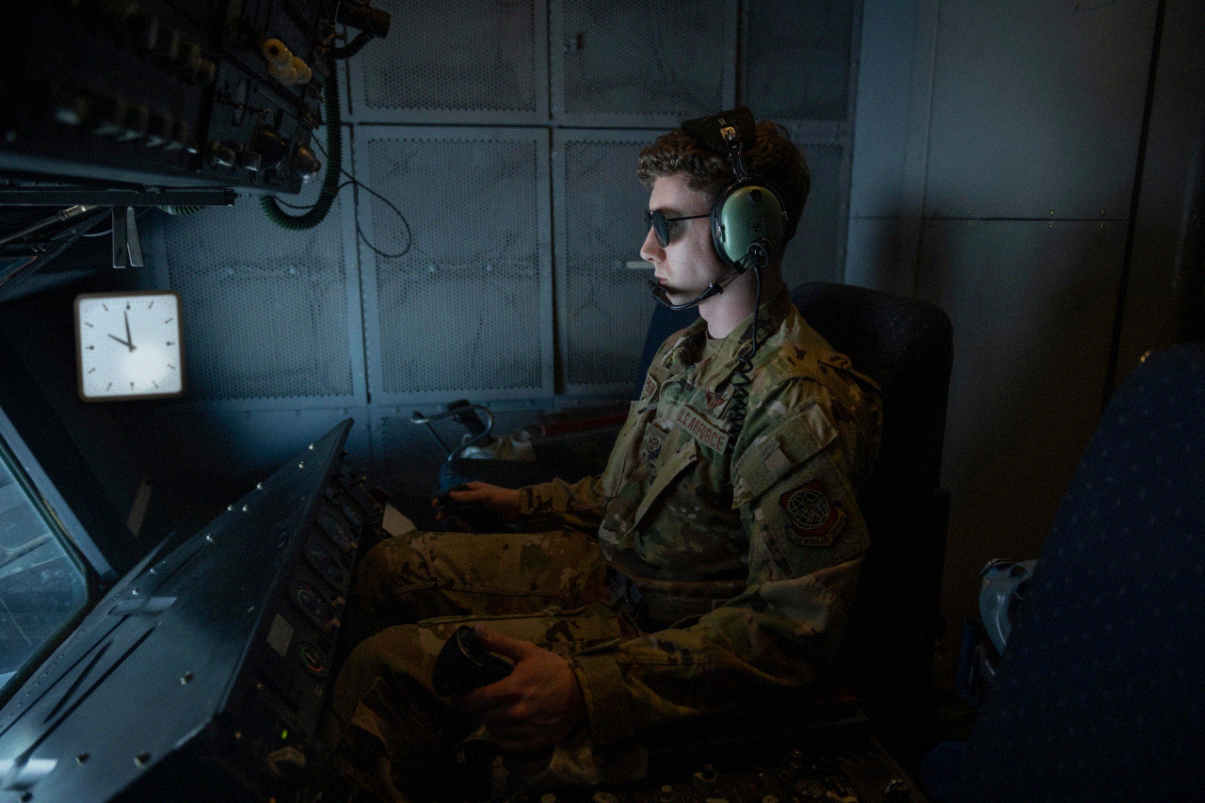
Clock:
9:59
